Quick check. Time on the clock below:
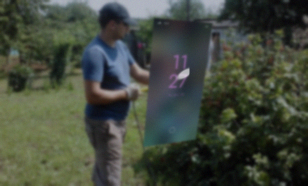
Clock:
11:27
